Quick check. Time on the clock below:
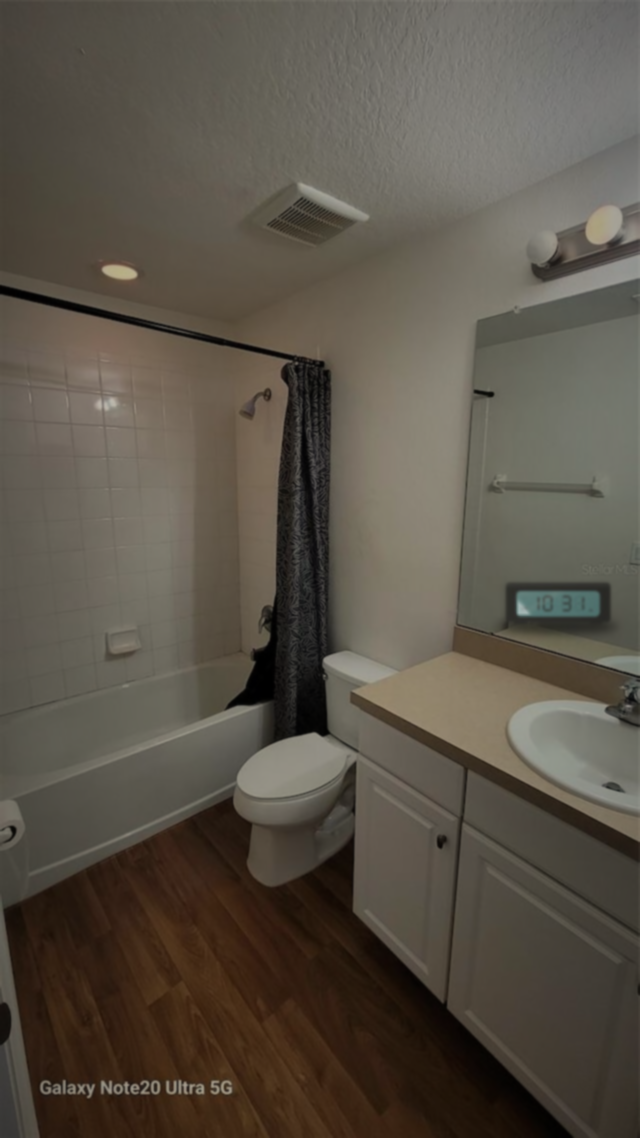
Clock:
10:31
